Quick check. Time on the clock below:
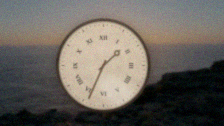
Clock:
1:34
